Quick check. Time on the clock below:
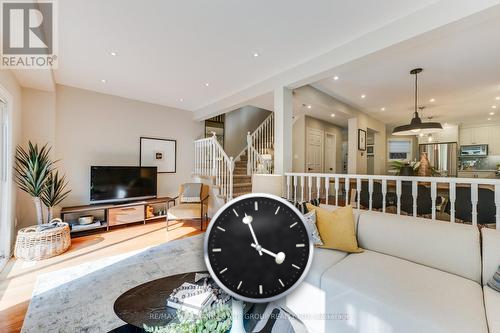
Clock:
3:57
